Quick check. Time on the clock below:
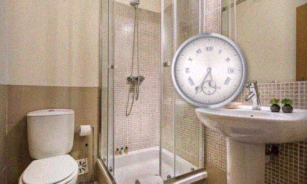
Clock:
5:35
